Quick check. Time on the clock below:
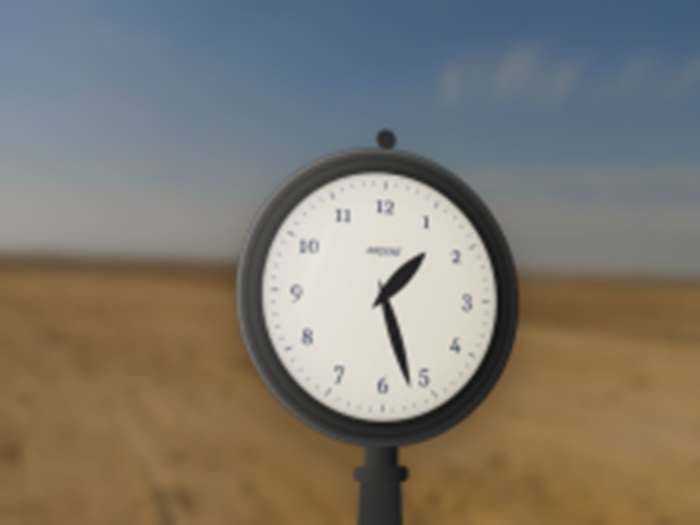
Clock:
1:27
